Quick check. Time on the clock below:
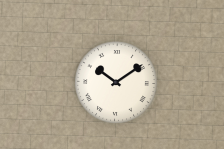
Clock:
10:09
